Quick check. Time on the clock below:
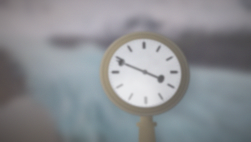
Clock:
3:49
